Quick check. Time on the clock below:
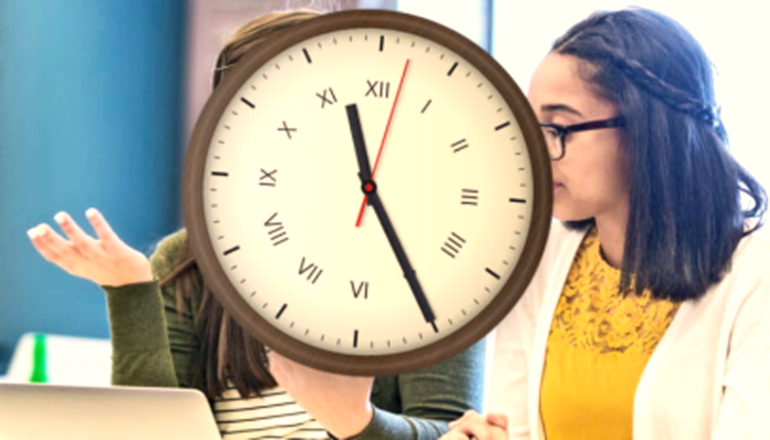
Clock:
11:25:02
